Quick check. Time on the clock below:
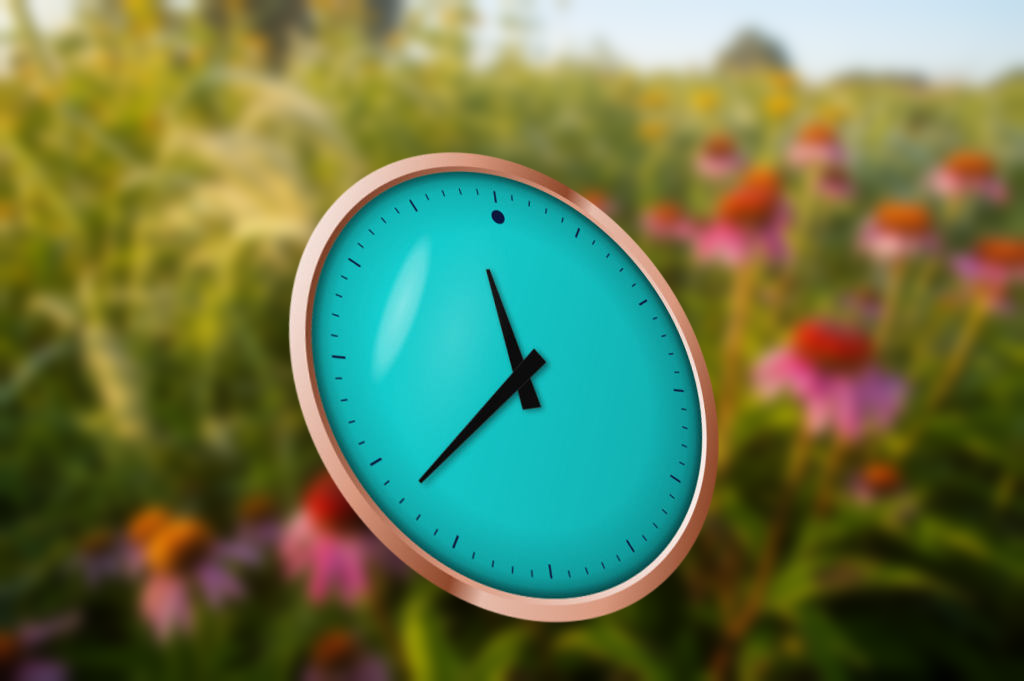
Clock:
11:38
